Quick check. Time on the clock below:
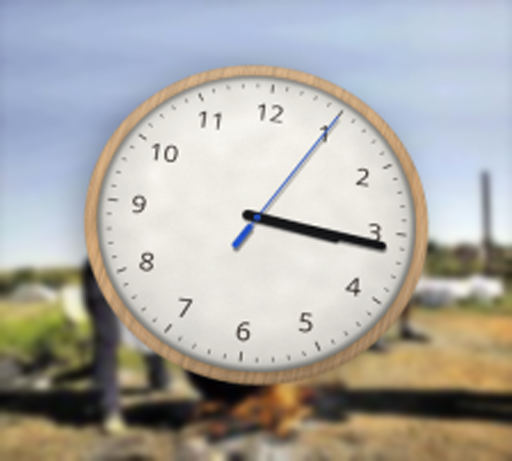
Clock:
3:16:05
